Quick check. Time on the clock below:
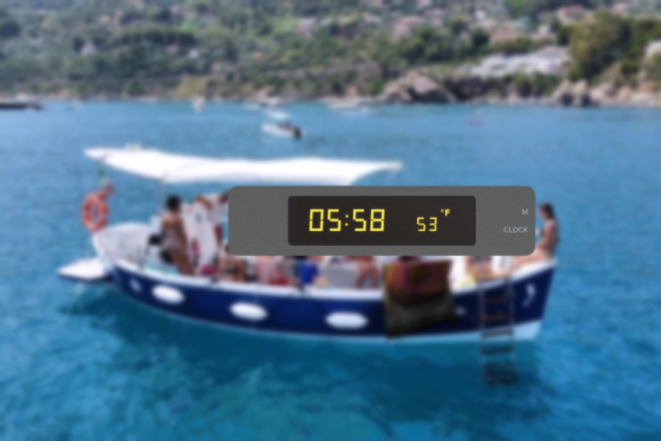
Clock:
5:58
